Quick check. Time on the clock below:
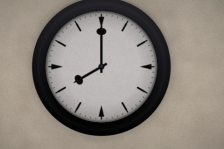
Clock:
8:00
